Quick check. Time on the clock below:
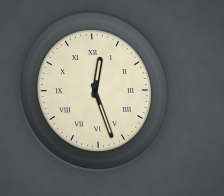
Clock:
12:27
